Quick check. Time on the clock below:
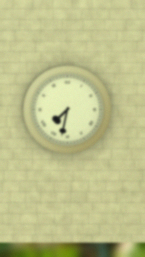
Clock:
7:32
